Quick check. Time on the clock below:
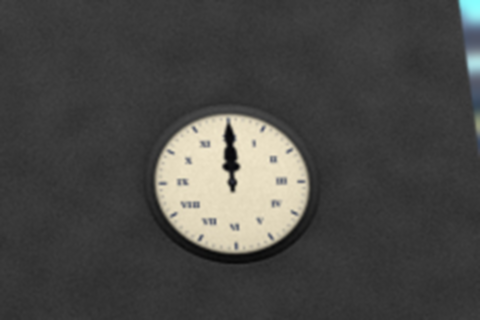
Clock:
12:00
